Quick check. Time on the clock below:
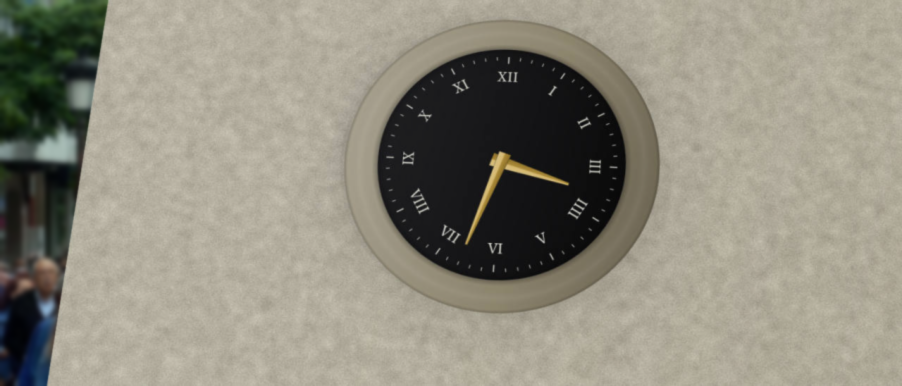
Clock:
3:33
